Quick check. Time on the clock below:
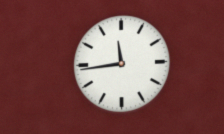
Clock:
11:44
